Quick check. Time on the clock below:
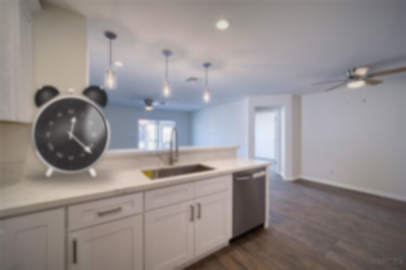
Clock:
12:22
